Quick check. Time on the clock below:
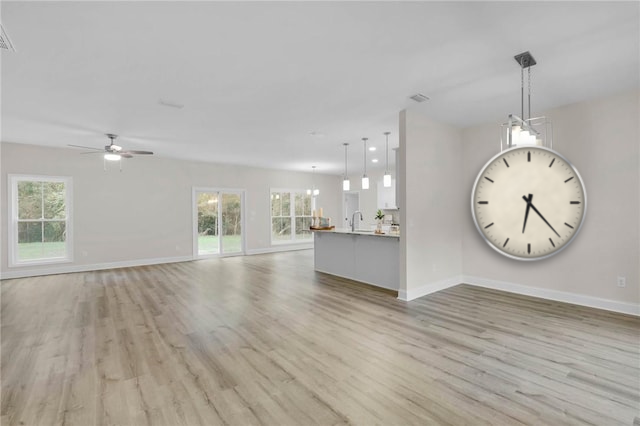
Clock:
6:23
